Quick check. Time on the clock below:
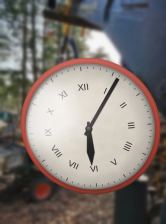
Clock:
6:06
